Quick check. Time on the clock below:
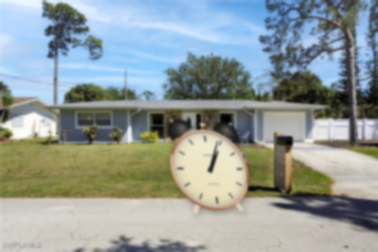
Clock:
1:04
